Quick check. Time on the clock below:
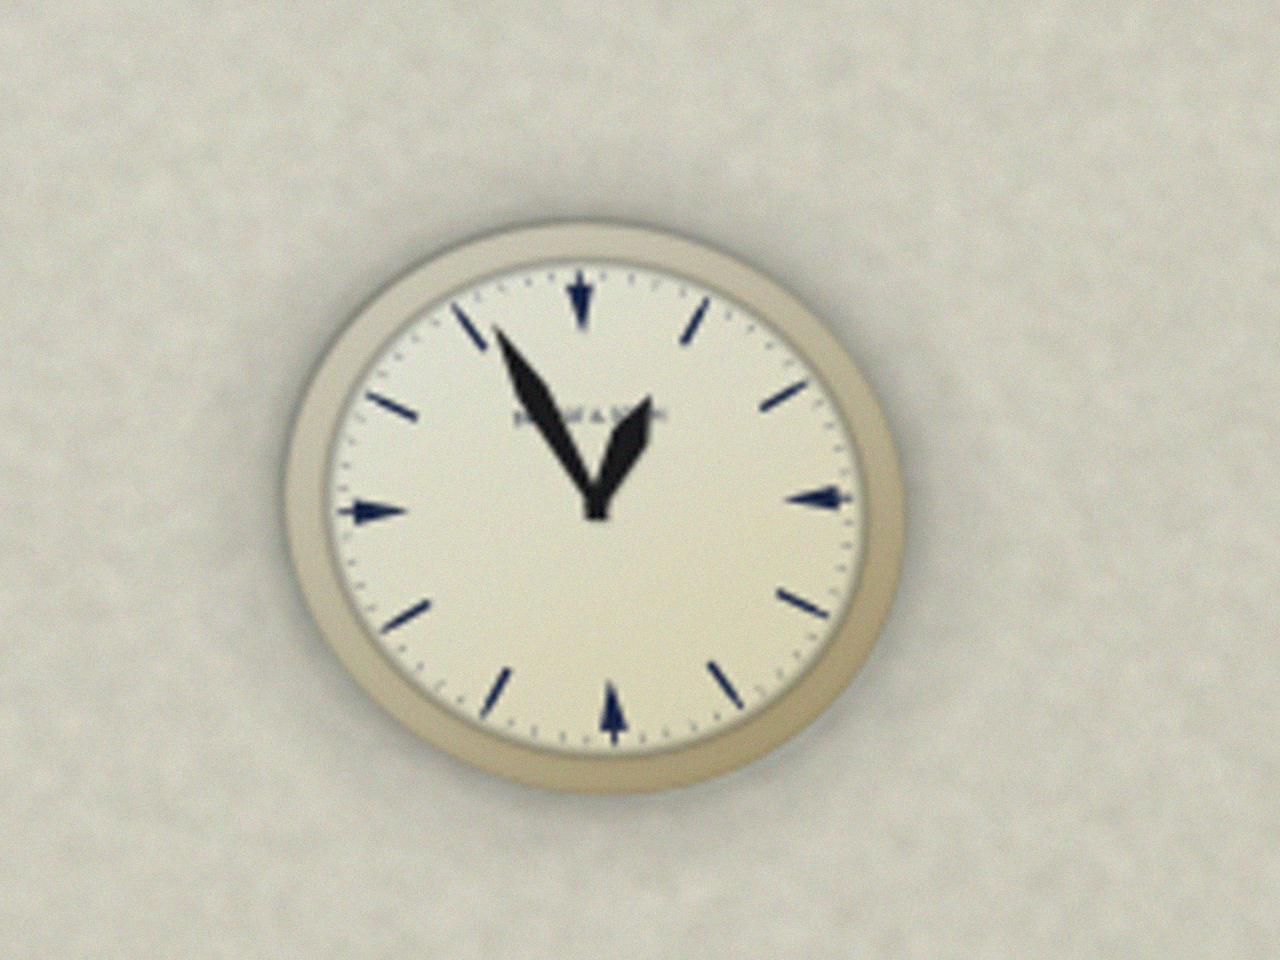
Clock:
12:56
